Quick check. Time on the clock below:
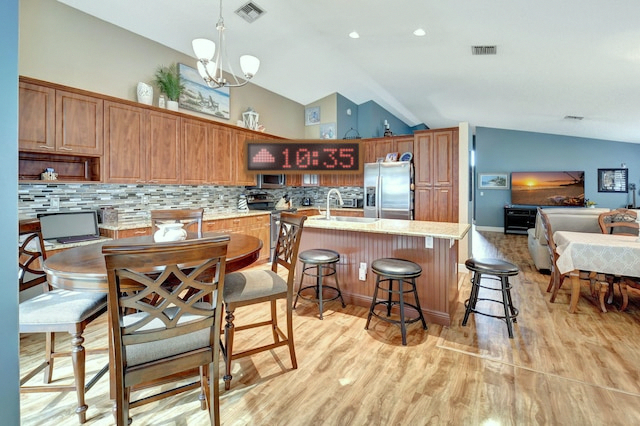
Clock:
10:35
